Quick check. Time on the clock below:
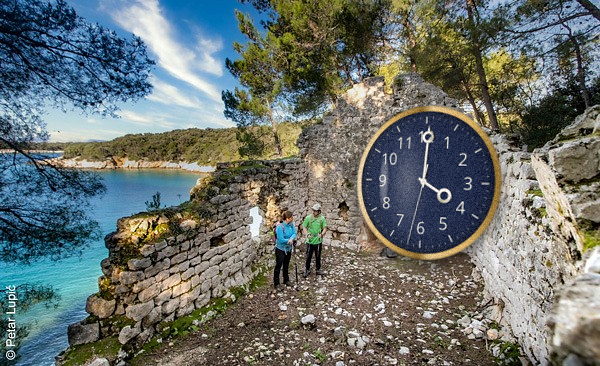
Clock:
4:00:32
